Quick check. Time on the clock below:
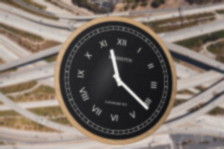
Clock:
11:21
